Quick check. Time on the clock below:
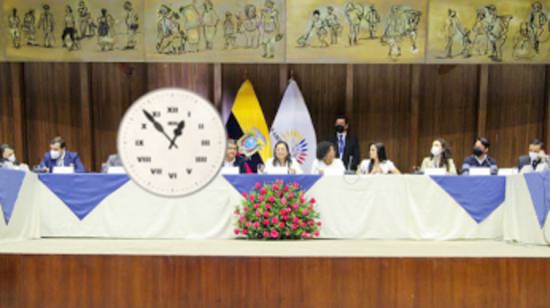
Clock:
12:53
